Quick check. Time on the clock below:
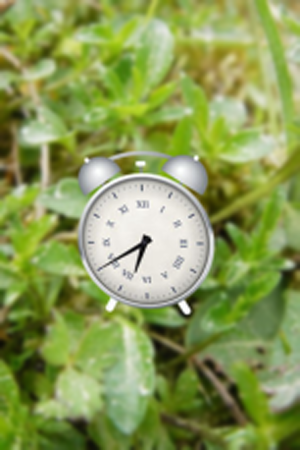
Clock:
6:40
